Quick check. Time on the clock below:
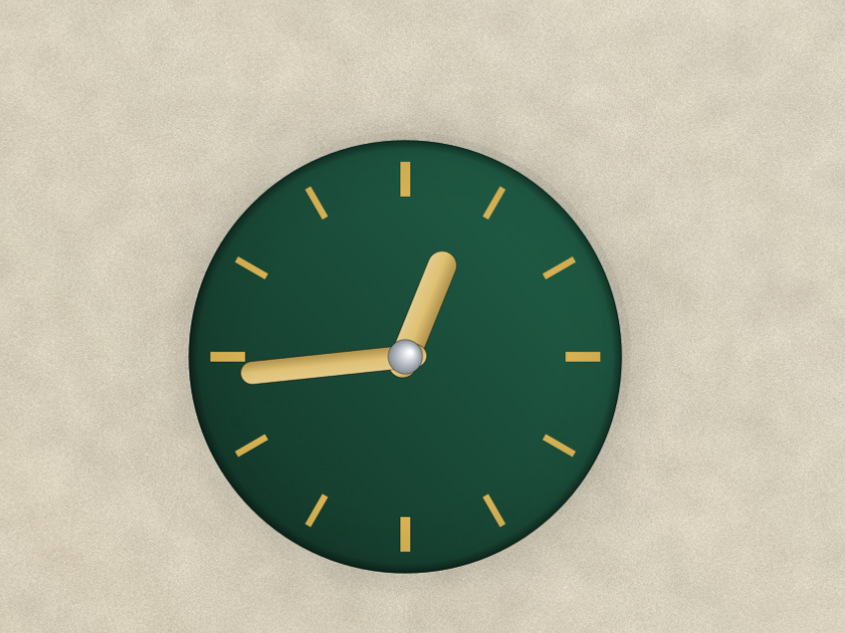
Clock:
12:44
